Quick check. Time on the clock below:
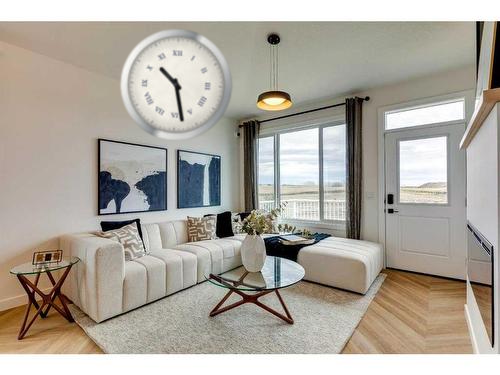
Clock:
10:28
